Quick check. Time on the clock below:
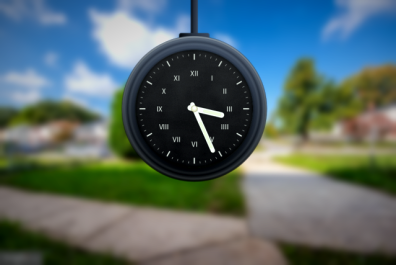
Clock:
3:26
